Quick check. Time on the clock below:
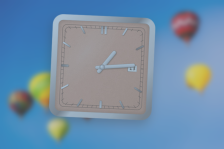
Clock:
1:14
